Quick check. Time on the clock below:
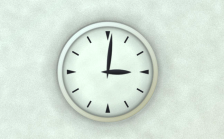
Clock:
3:01
